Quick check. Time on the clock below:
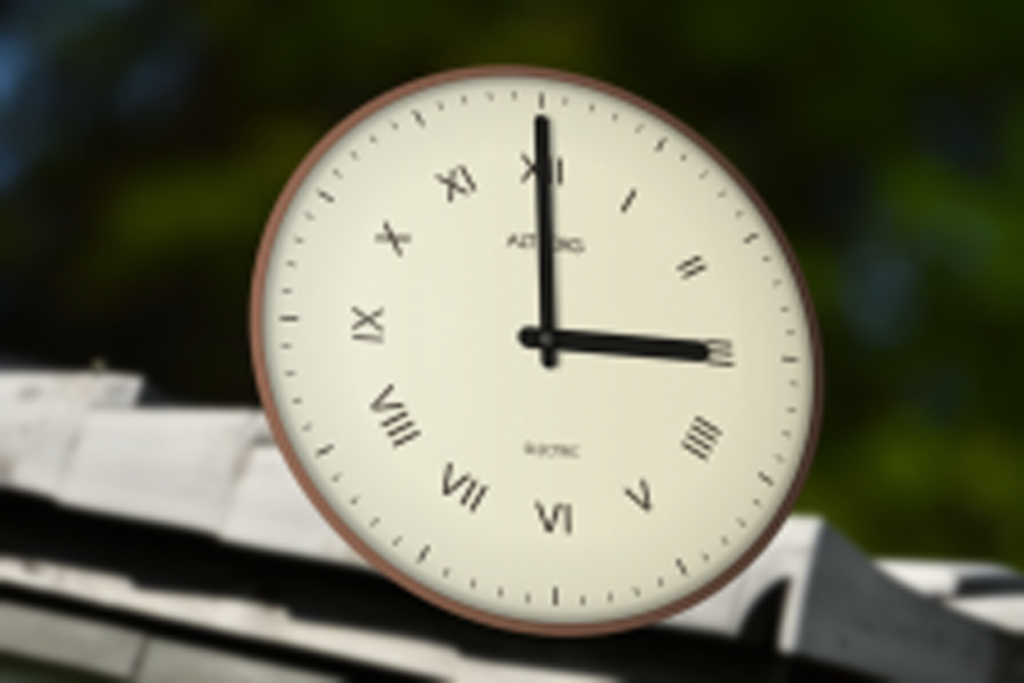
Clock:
3:00
